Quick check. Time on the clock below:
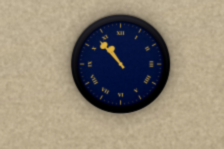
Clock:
10:53
